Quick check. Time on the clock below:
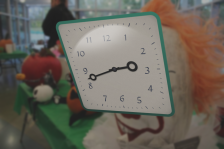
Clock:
2:42
